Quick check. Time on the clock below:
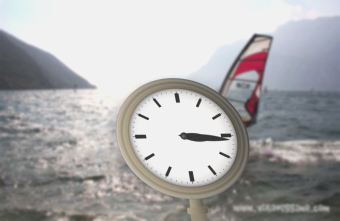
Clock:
3:16
